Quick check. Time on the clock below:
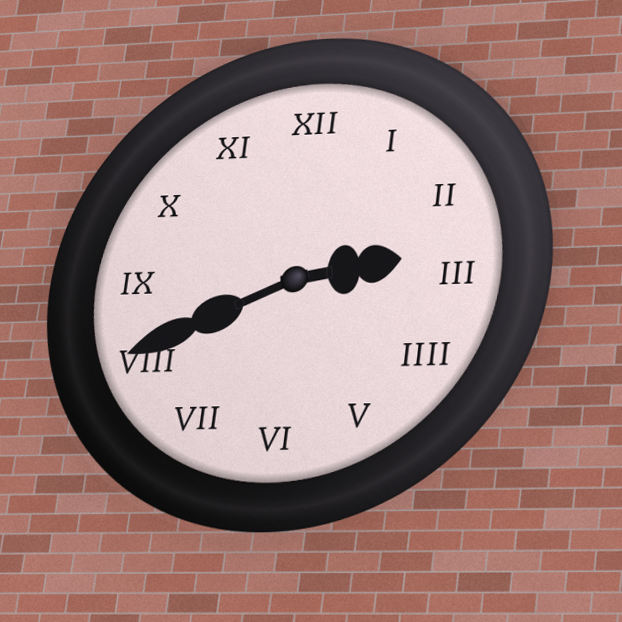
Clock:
2:41
